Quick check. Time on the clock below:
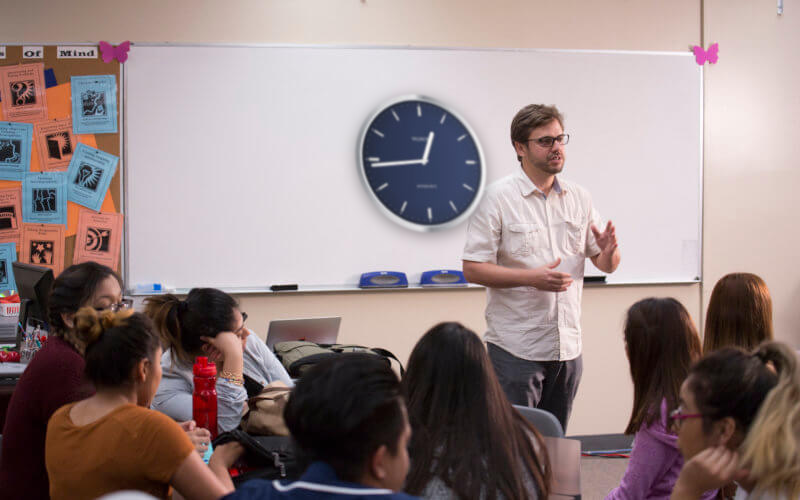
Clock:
12:44
